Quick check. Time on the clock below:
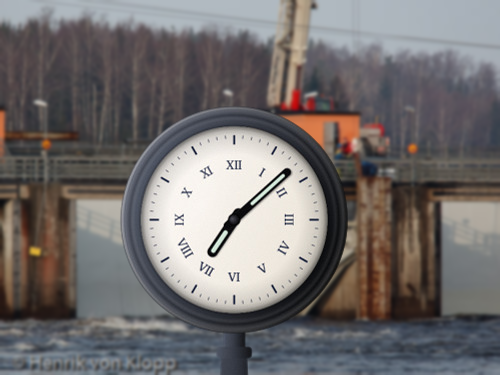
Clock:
7:08
